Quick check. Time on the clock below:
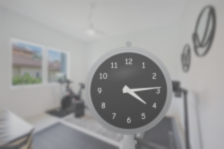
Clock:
4:14
